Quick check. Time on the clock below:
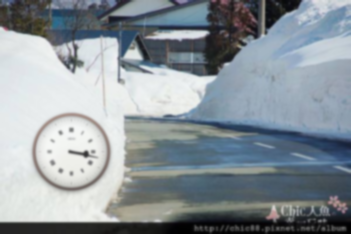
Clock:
3:17
